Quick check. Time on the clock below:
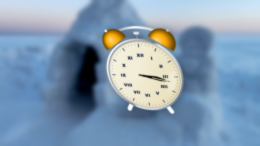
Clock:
3:17
